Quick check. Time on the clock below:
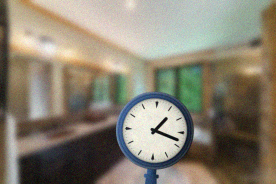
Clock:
1:18
